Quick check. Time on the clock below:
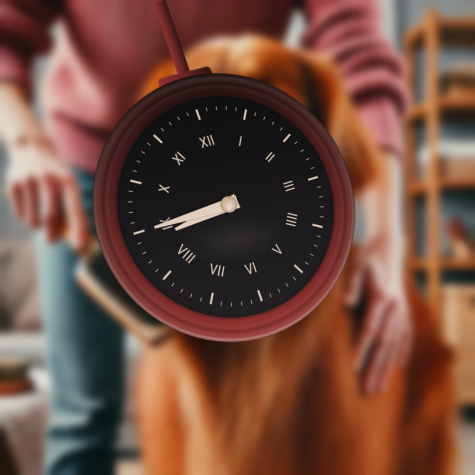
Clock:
8:45
